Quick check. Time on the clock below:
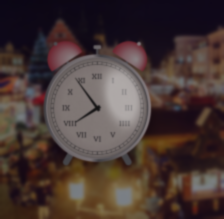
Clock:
7:54
